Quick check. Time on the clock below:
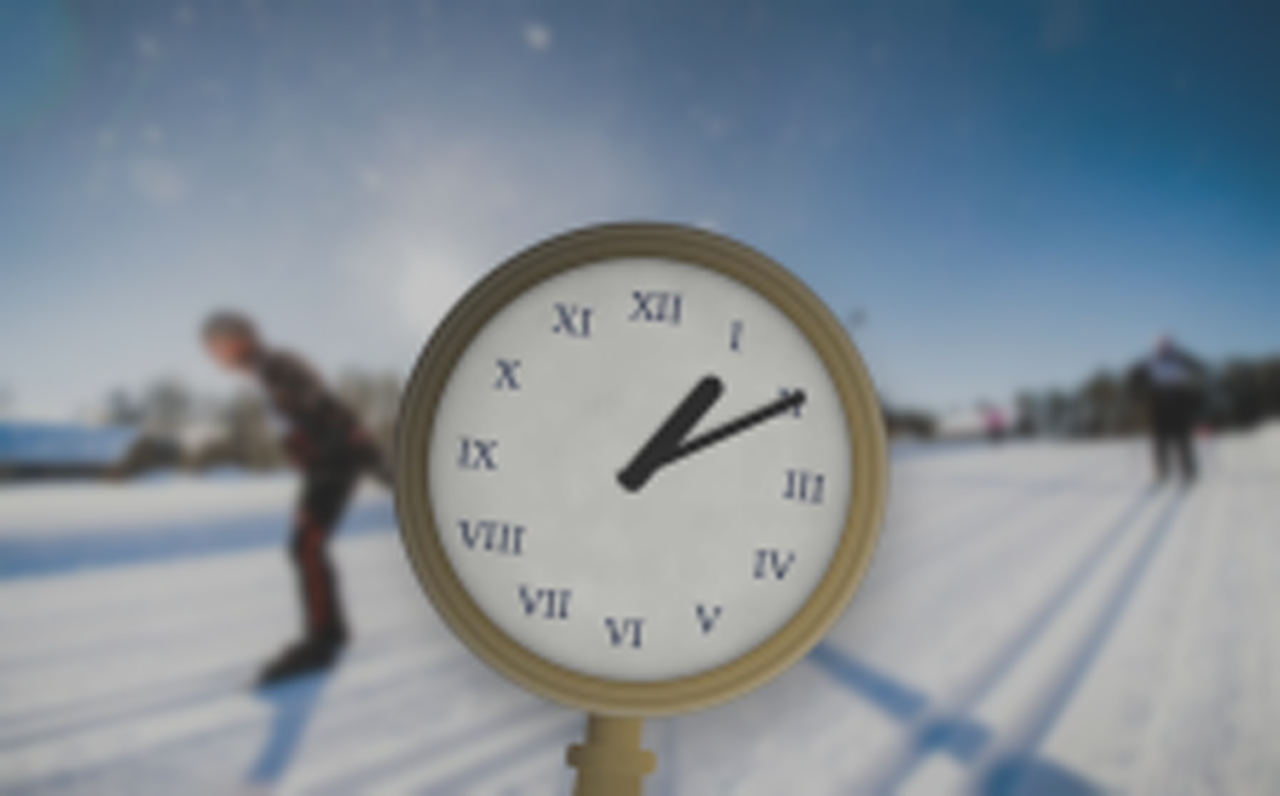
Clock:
1:10
